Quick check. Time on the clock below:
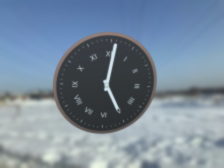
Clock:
5:01
